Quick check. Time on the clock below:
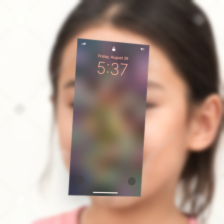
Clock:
5:37
